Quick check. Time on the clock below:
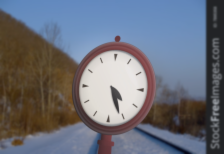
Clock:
4:26
